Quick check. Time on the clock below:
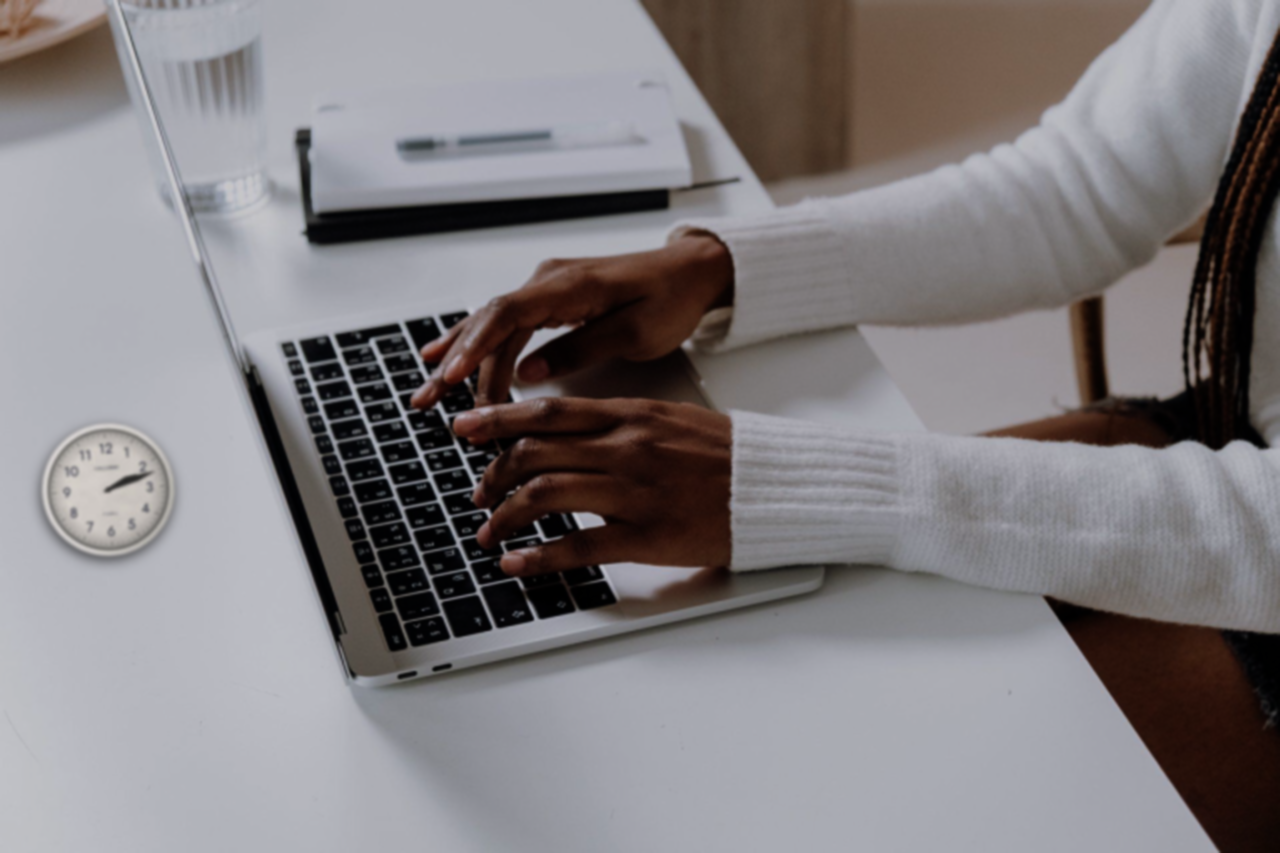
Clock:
2:12
